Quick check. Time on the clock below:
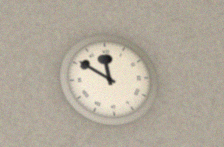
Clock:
11:51
